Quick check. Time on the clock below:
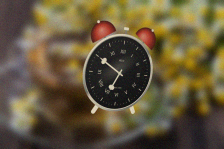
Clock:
6:50
